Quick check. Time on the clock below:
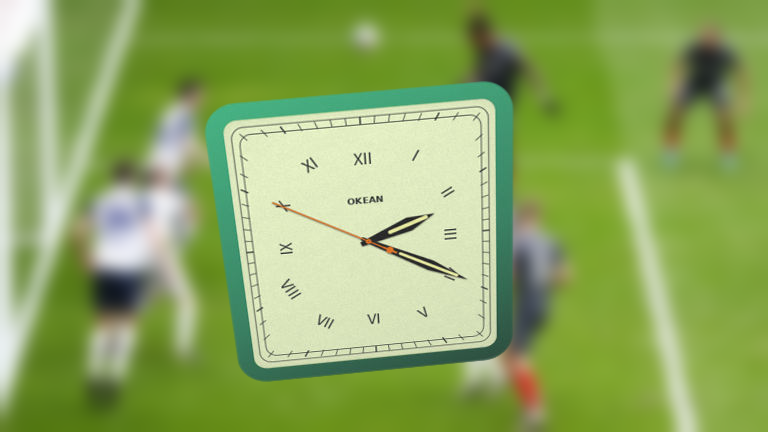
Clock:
2:19:50
